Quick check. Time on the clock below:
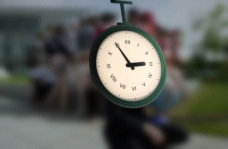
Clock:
2:55
